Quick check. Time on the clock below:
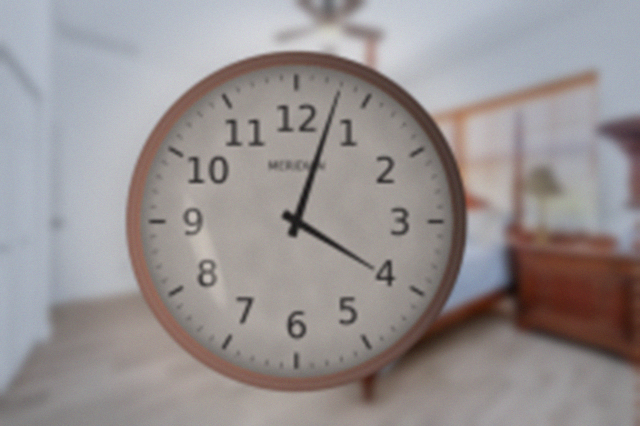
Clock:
4:03
